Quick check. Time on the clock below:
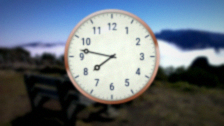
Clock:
7:47
